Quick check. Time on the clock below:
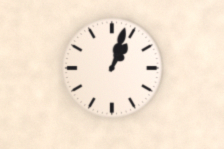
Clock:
1:03
